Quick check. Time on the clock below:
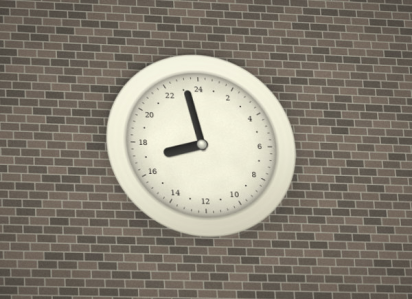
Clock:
16:58
